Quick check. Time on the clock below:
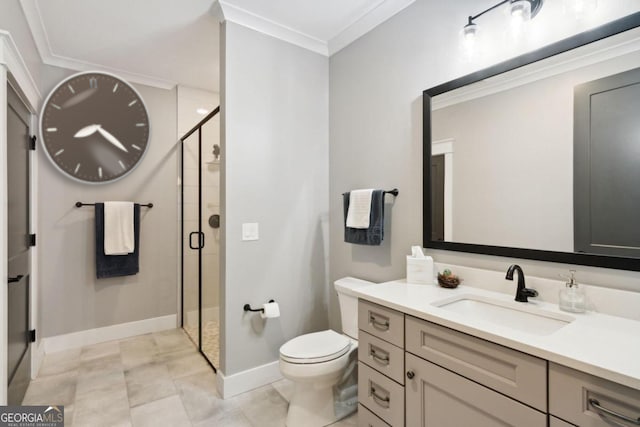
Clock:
8:22
